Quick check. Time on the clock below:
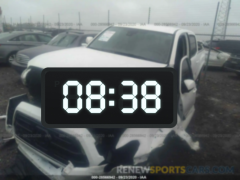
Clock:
8:38
